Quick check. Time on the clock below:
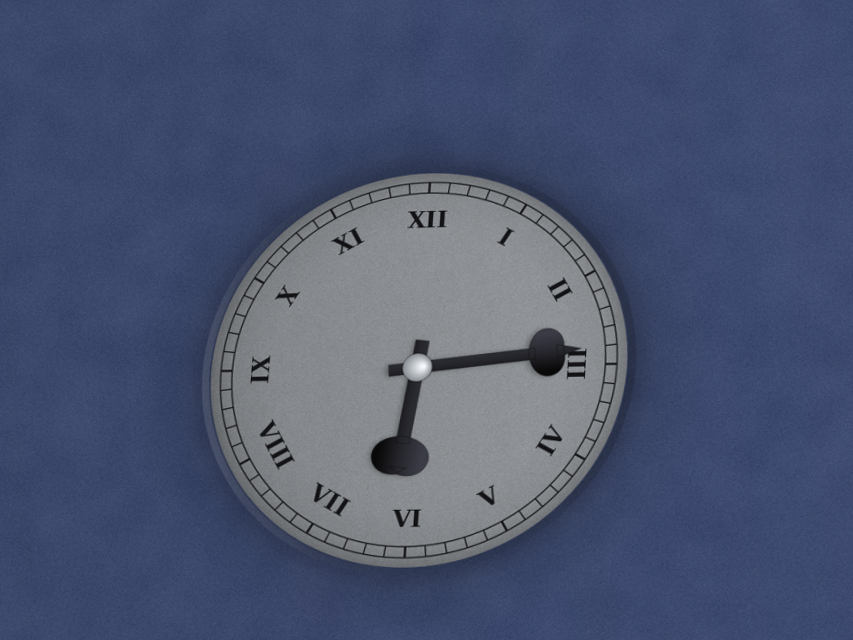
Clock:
6:14
